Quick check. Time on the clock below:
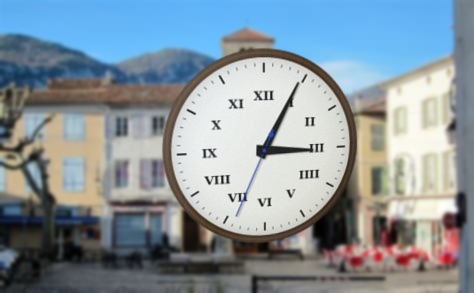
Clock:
3:04:34
